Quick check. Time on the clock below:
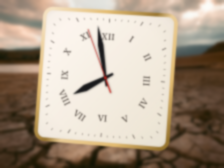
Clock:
7:57:56
